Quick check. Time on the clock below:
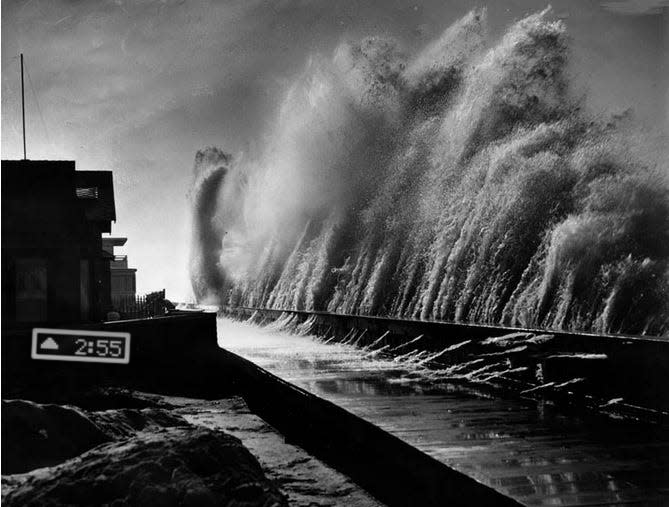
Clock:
2:55
